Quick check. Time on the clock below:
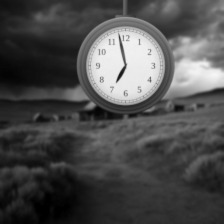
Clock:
6:58
